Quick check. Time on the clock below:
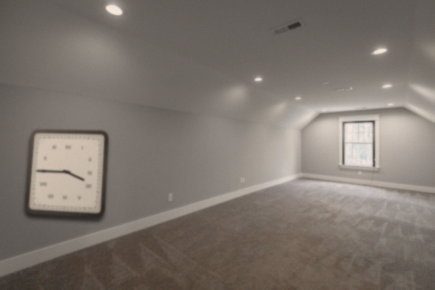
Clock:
3:45
